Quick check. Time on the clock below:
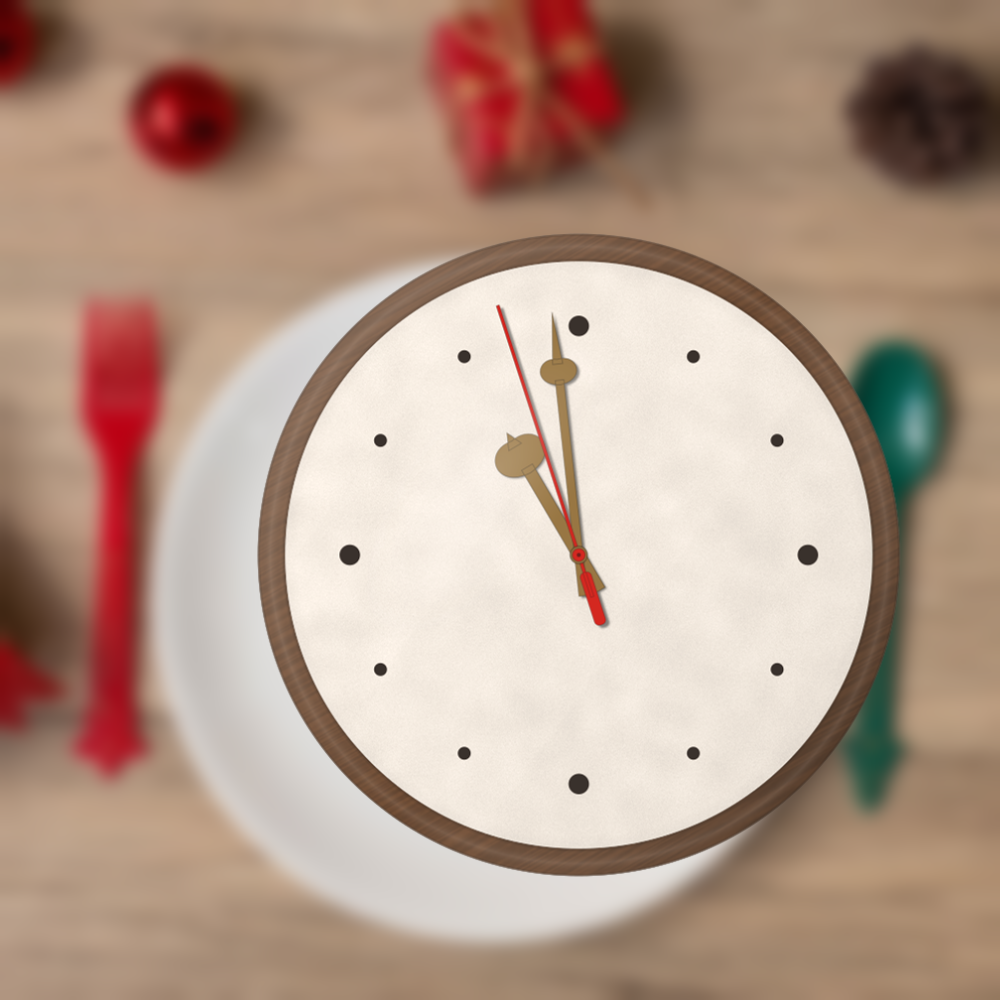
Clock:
10:58:57
